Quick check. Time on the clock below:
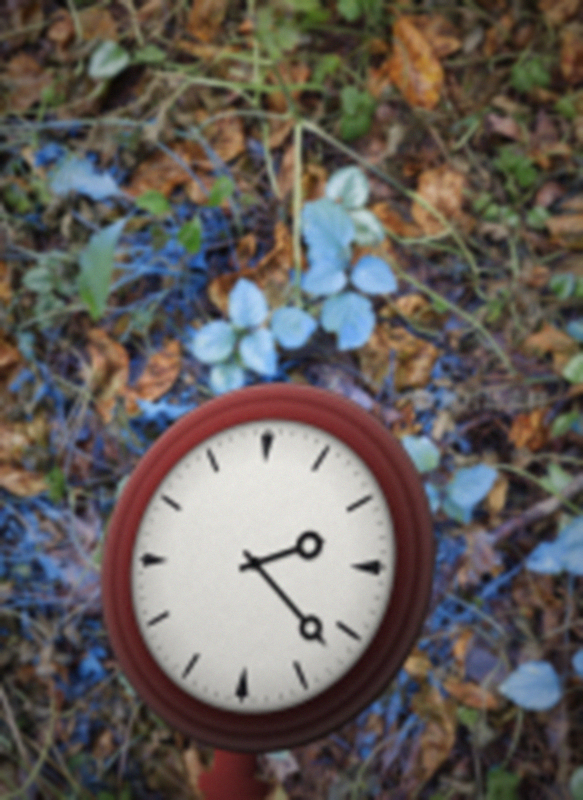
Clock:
2:22
